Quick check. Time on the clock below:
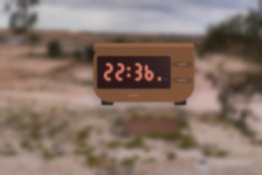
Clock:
22:36
